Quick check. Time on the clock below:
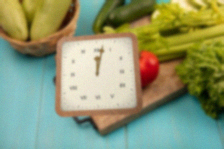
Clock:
12:02
